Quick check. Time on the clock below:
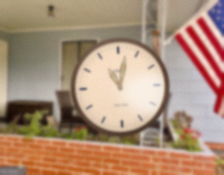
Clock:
11:02
